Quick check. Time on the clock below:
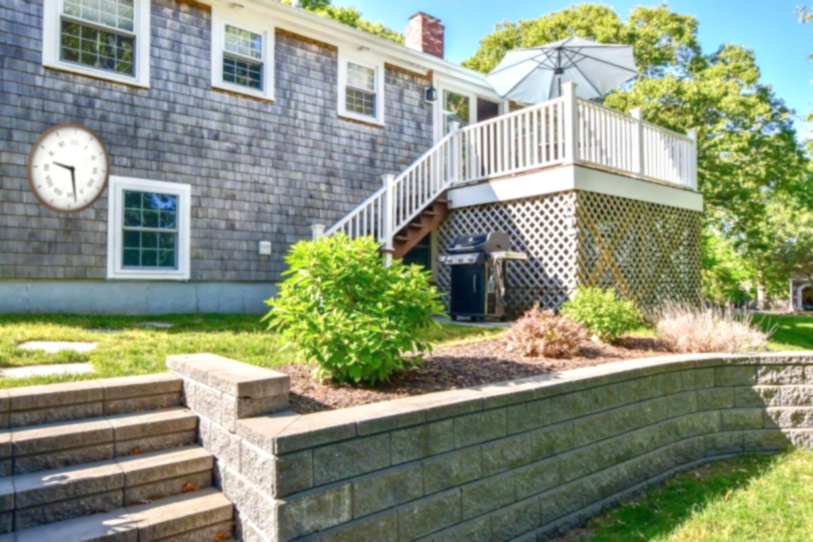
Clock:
9:28
